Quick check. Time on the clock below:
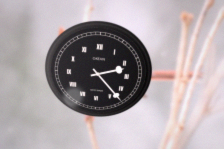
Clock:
2:23
